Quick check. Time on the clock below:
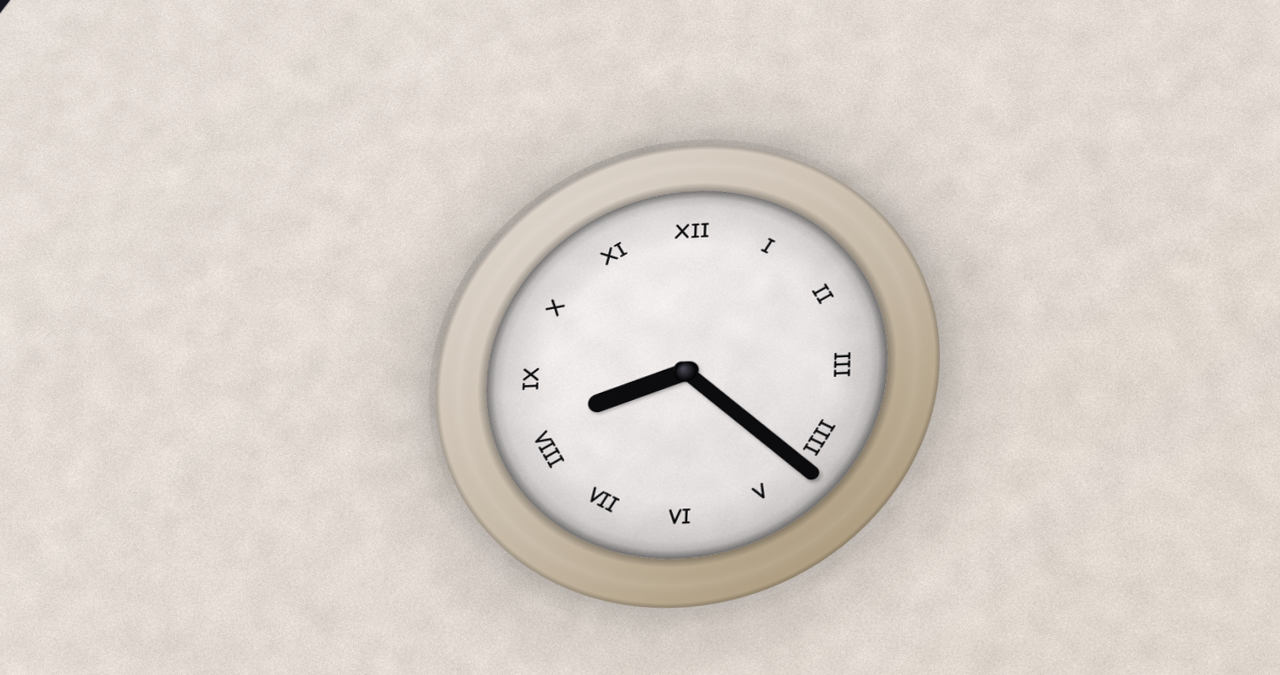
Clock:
8:22
